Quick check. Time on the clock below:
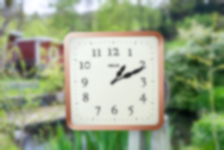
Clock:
1:11
